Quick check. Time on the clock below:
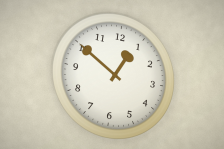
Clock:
12:50
